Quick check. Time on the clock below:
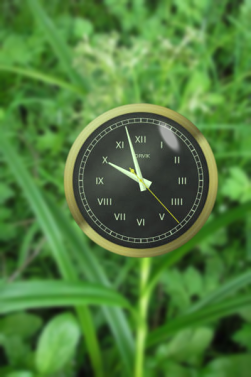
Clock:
9:57:23
